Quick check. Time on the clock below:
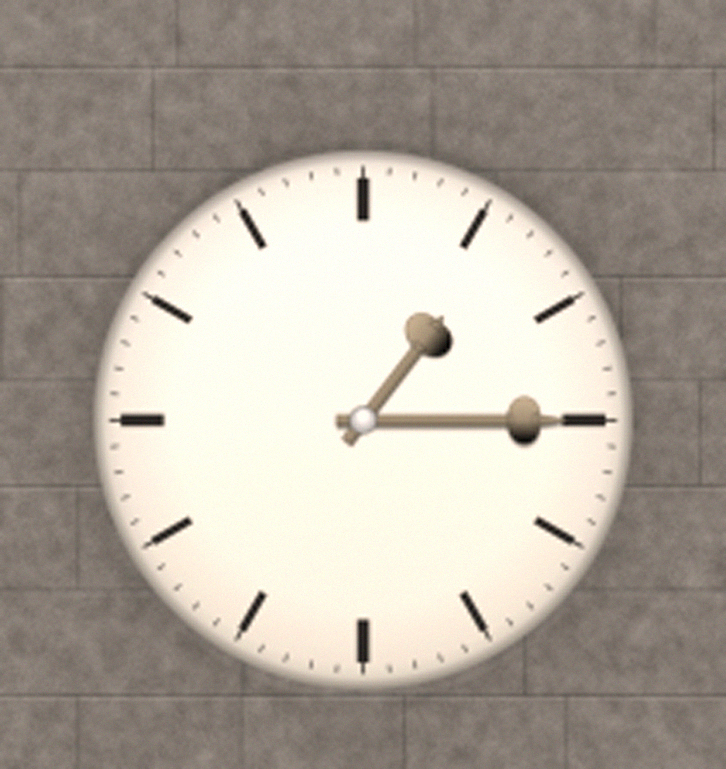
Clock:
1:15
